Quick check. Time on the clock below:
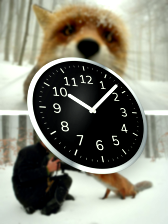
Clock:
10:08
